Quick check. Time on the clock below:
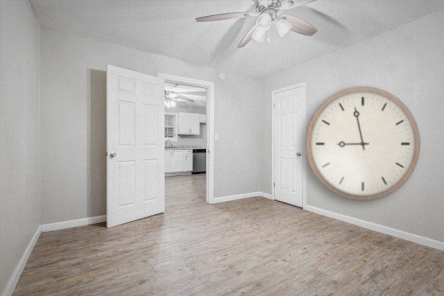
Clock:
8:58
